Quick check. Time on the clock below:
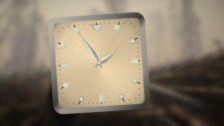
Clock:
1:55
